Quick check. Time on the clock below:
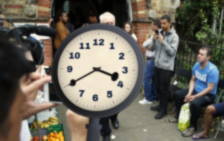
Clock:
3:40
